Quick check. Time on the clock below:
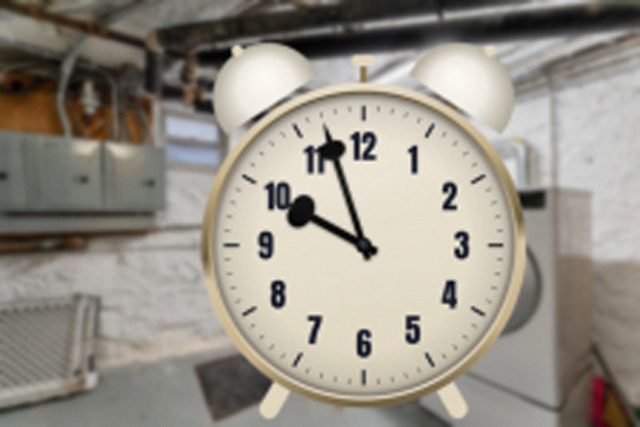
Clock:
9:57
